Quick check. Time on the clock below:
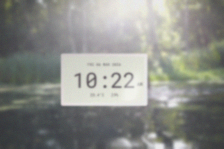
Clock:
10:22
